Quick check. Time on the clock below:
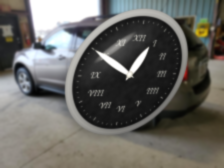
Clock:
12:50
